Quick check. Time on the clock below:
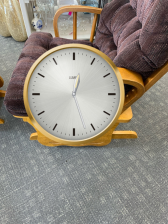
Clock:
12:27
